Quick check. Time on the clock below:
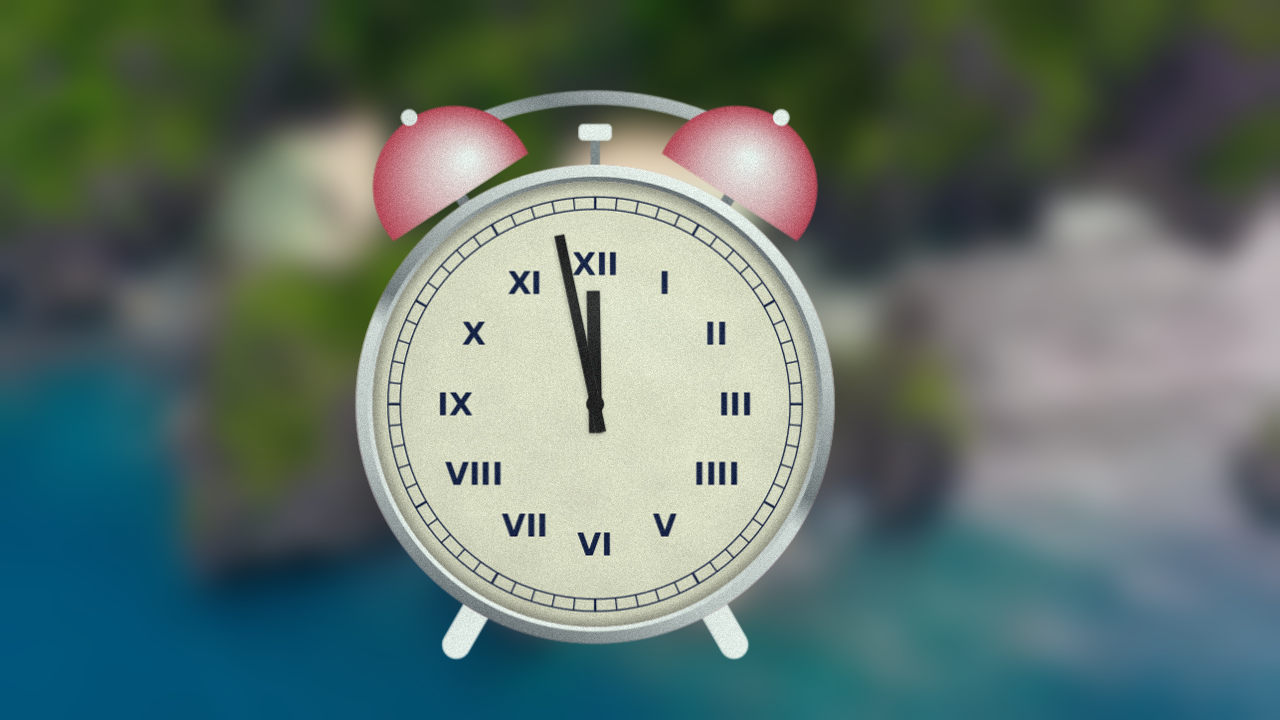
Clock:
11:58
